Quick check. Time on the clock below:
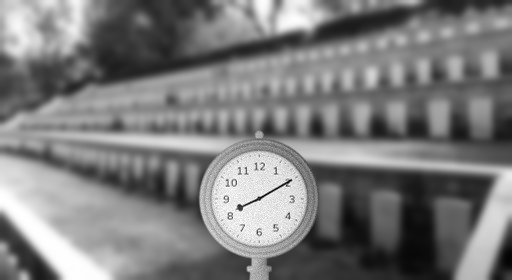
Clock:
8:10
